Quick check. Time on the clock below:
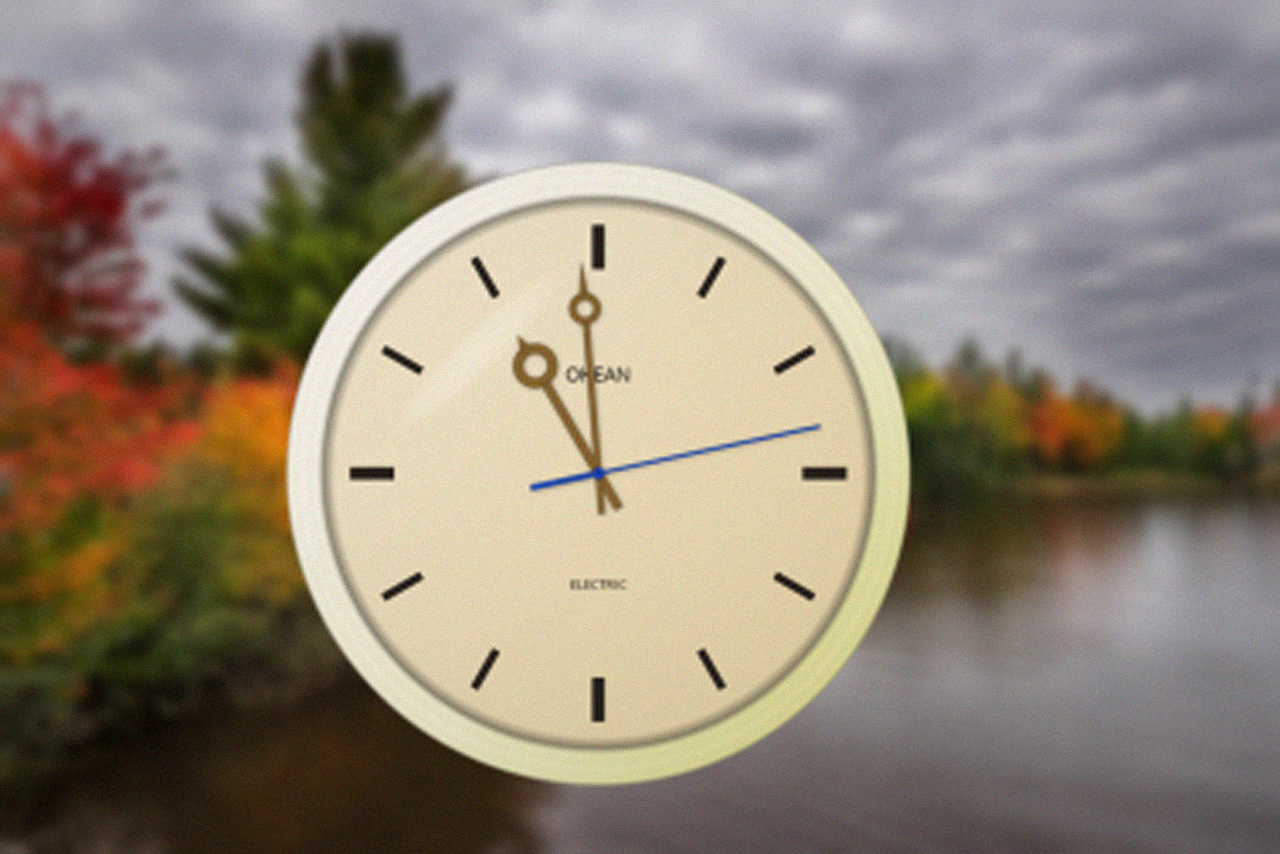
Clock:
10:59:13
